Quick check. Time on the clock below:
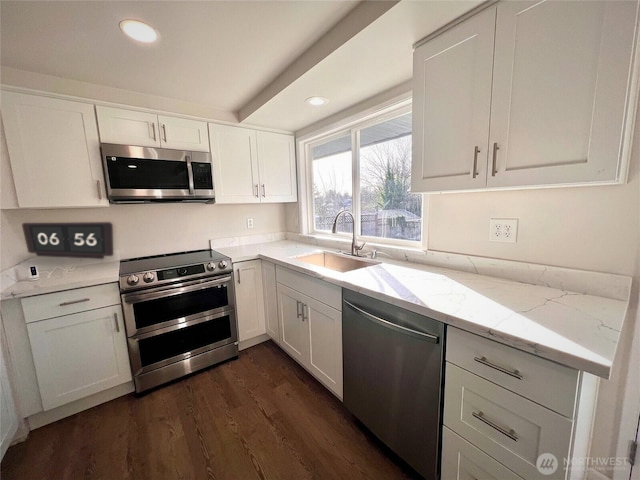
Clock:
6:56
